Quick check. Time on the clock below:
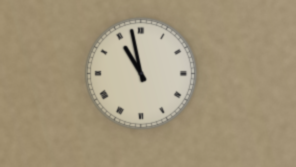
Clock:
10:58
